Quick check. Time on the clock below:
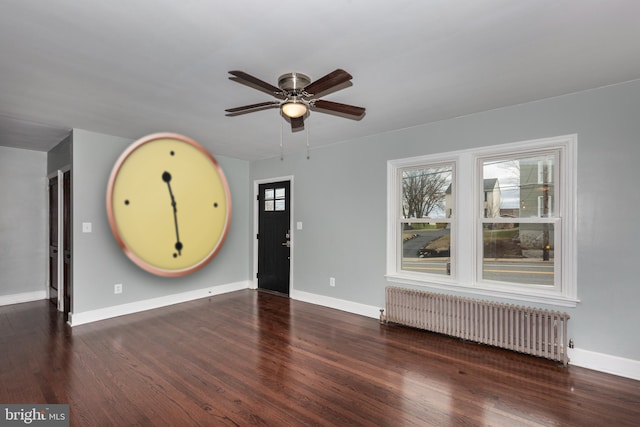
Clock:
11:29
